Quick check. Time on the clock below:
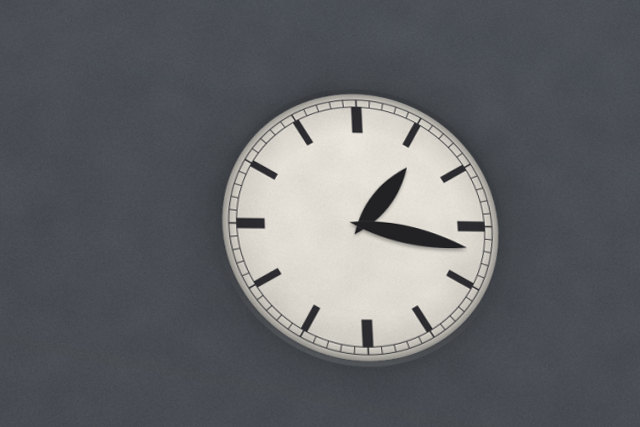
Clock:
1:17
